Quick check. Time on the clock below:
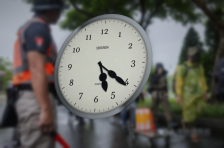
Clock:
5:21
